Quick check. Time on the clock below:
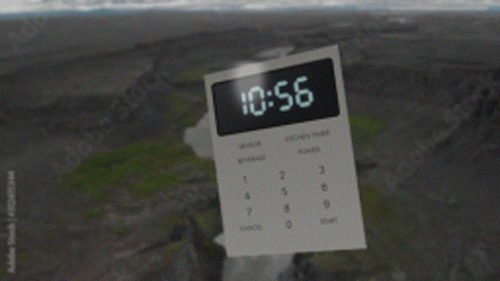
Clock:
10:56
